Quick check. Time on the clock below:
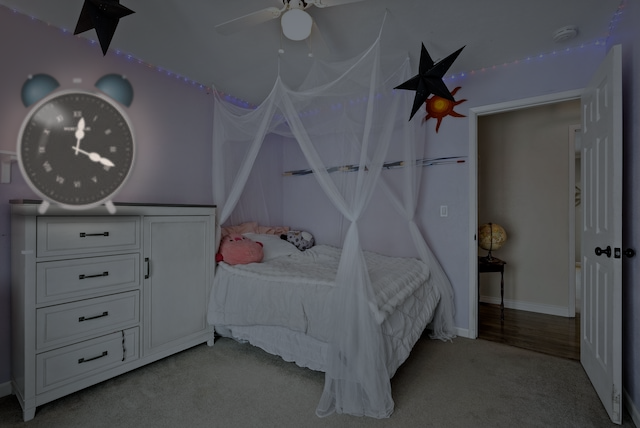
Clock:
12:19
